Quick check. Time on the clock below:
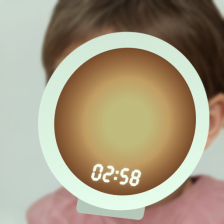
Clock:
2:58
